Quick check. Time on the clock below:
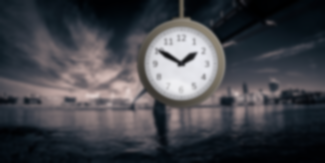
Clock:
1:50
